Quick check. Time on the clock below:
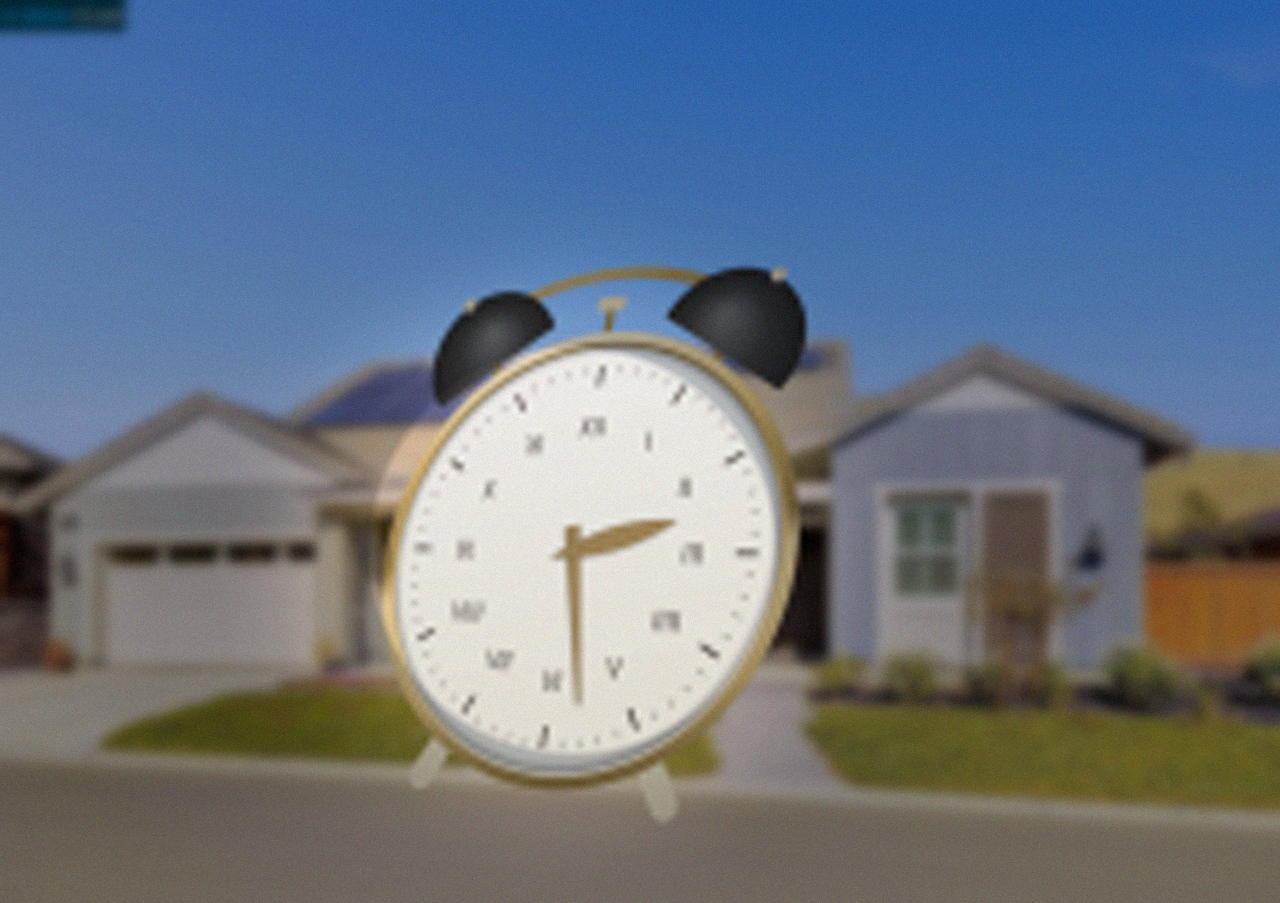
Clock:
2:28
